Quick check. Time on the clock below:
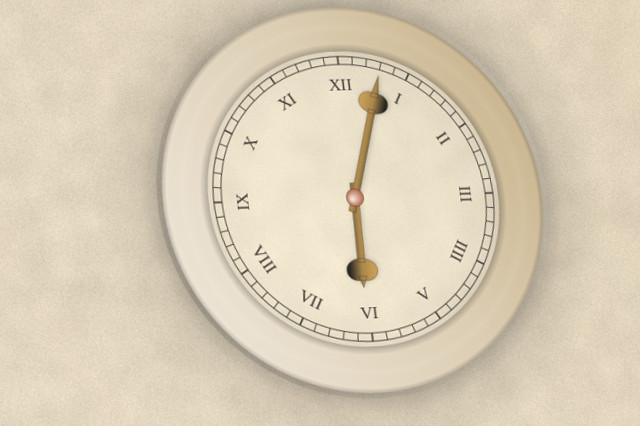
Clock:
6:03
